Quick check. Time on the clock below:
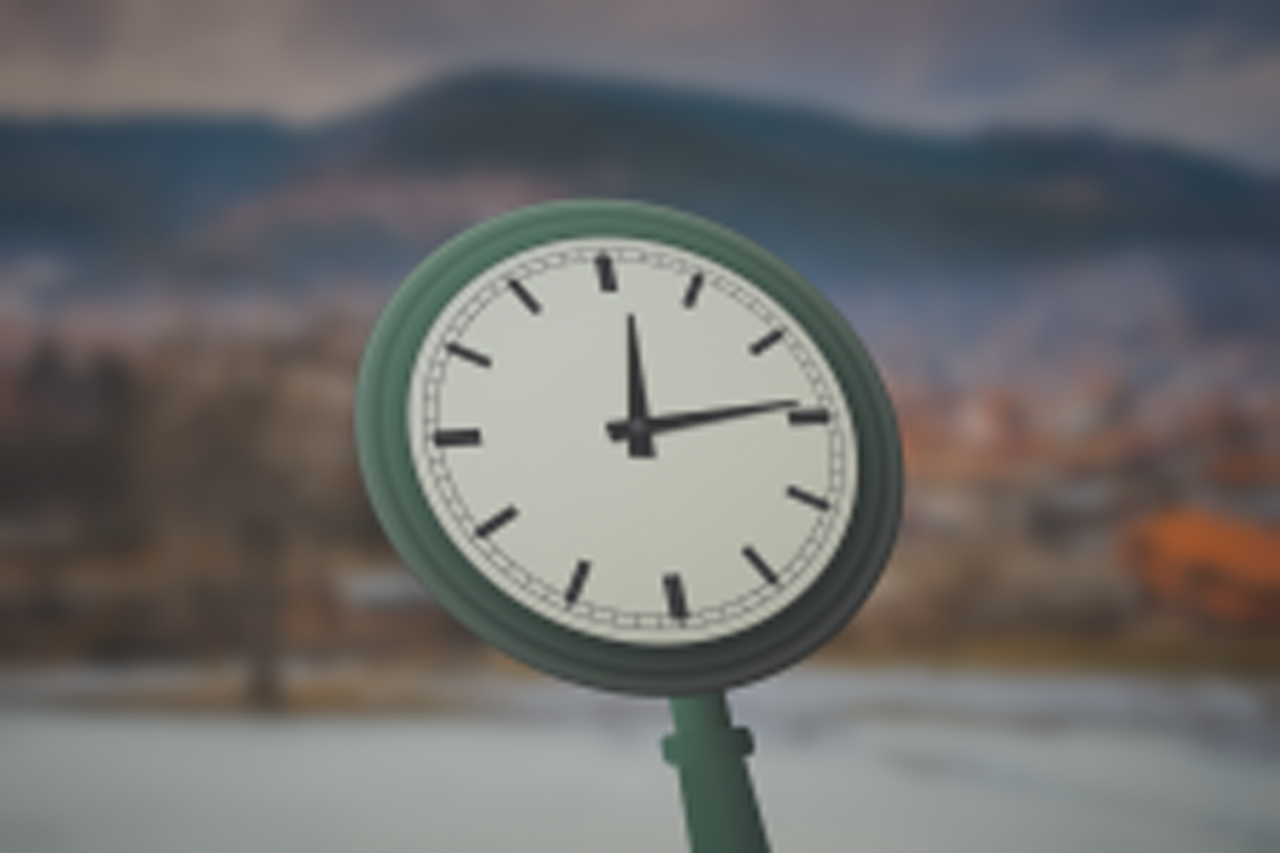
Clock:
12:14
